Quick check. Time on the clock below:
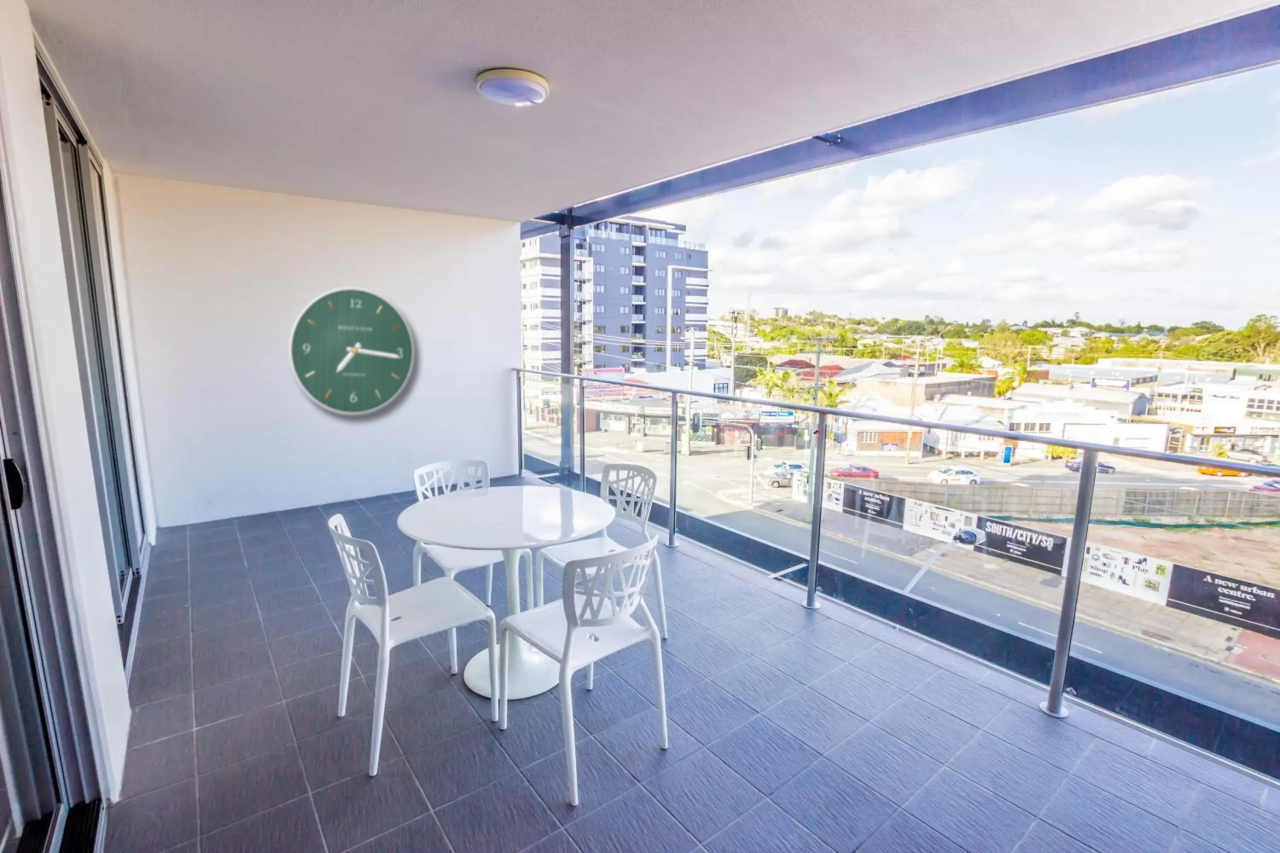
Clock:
7:16
